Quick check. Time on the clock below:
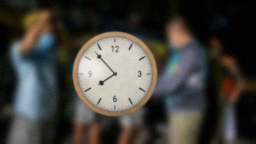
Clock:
7:53
